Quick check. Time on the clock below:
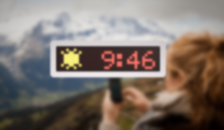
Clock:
9:46
